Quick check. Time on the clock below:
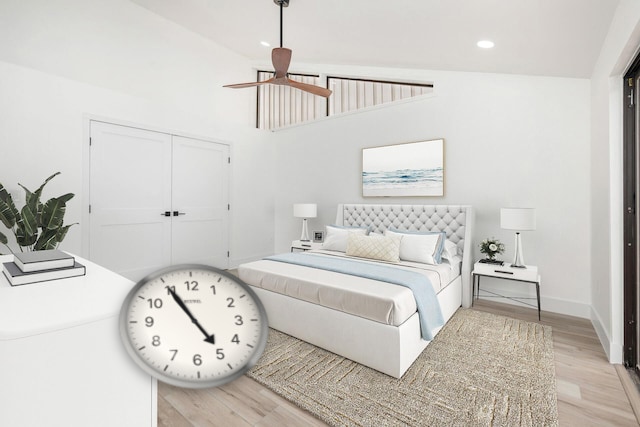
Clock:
4:55
